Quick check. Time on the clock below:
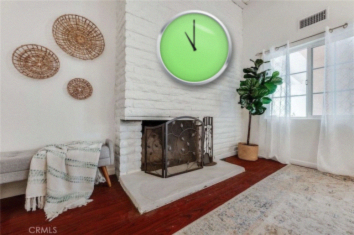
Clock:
11:00
